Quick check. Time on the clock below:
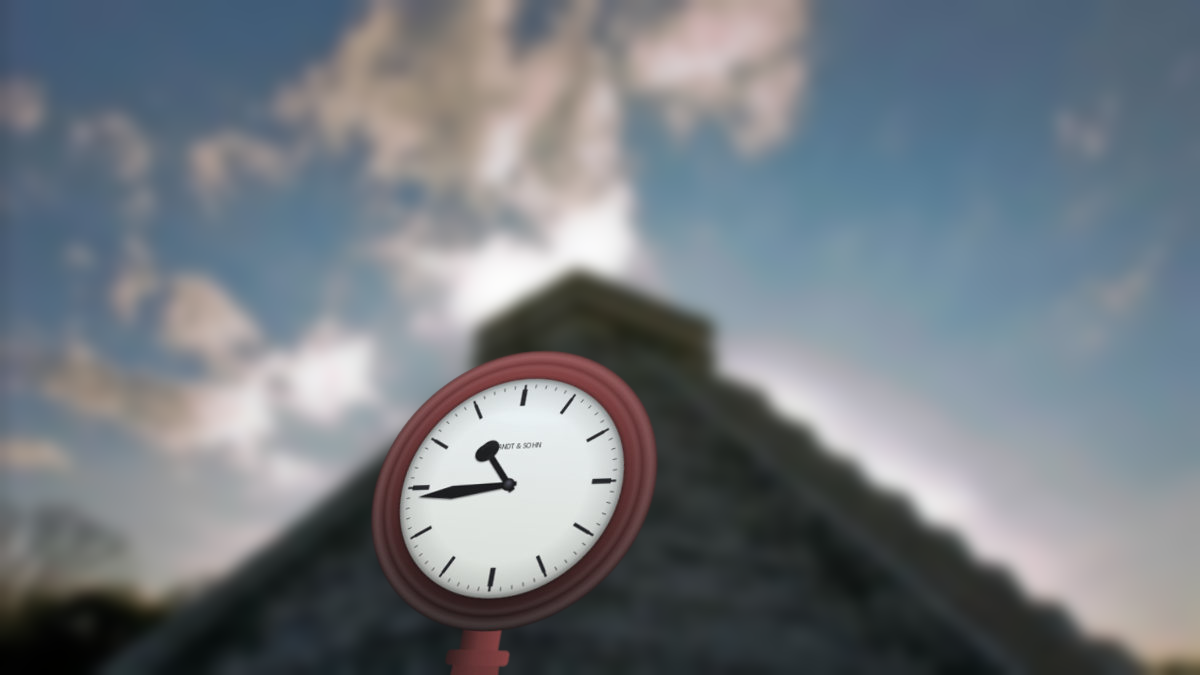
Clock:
10:44
